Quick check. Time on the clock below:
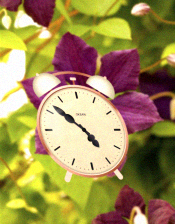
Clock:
4:52
